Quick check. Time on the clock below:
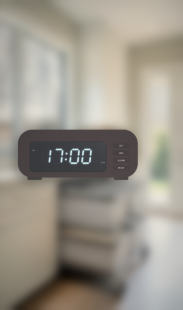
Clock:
17:00
